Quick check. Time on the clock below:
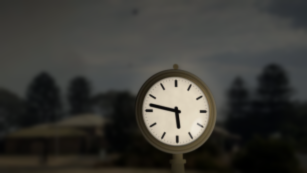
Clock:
5:47
